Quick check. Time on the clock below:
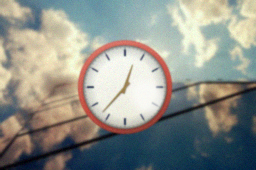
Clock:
12:37
